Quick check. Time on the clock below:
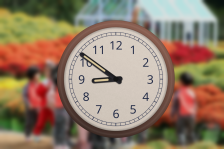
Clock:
8:51
